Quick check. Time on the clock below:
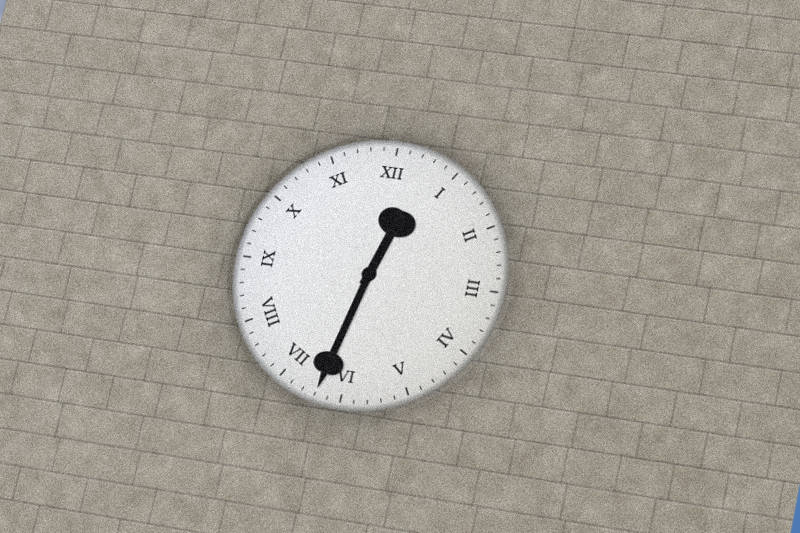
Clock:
12:32
